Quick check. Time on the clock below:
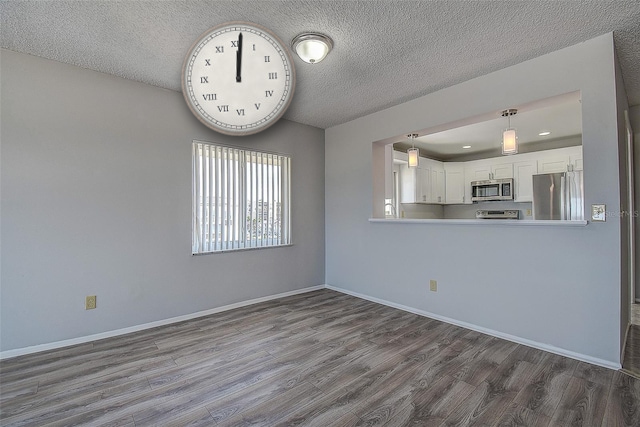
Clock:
12:01
